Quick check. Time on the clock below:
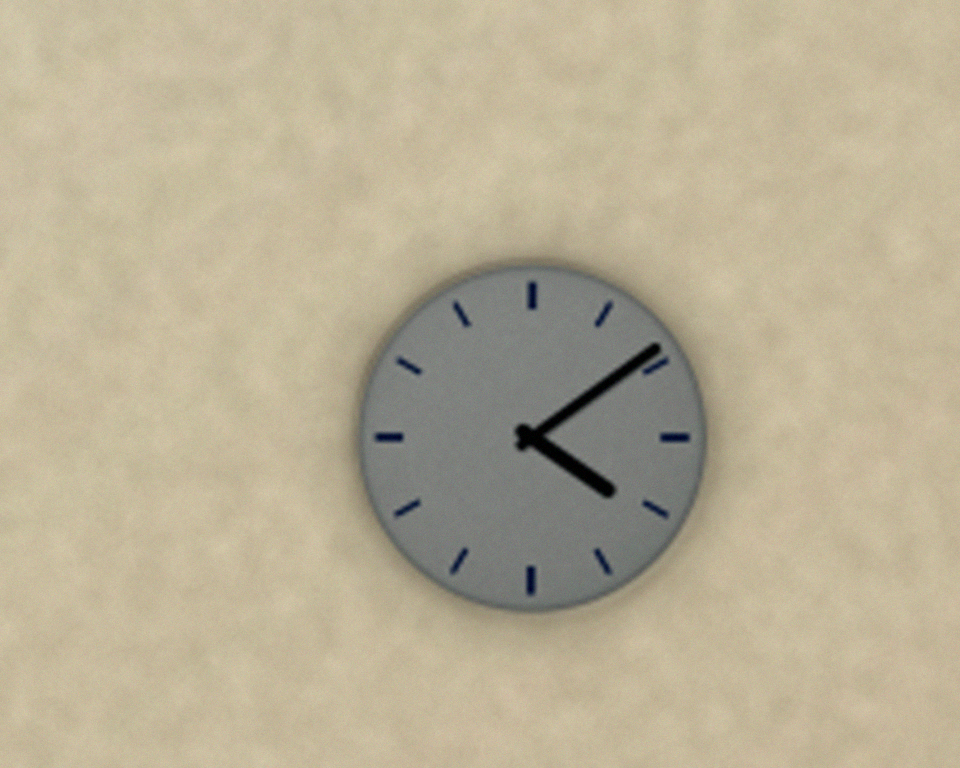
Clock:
4:09
